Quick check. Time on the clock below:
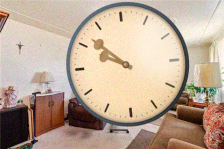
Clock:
9:52
